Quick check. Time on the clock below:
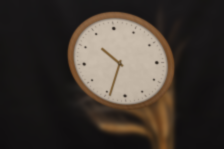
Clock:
10:34
